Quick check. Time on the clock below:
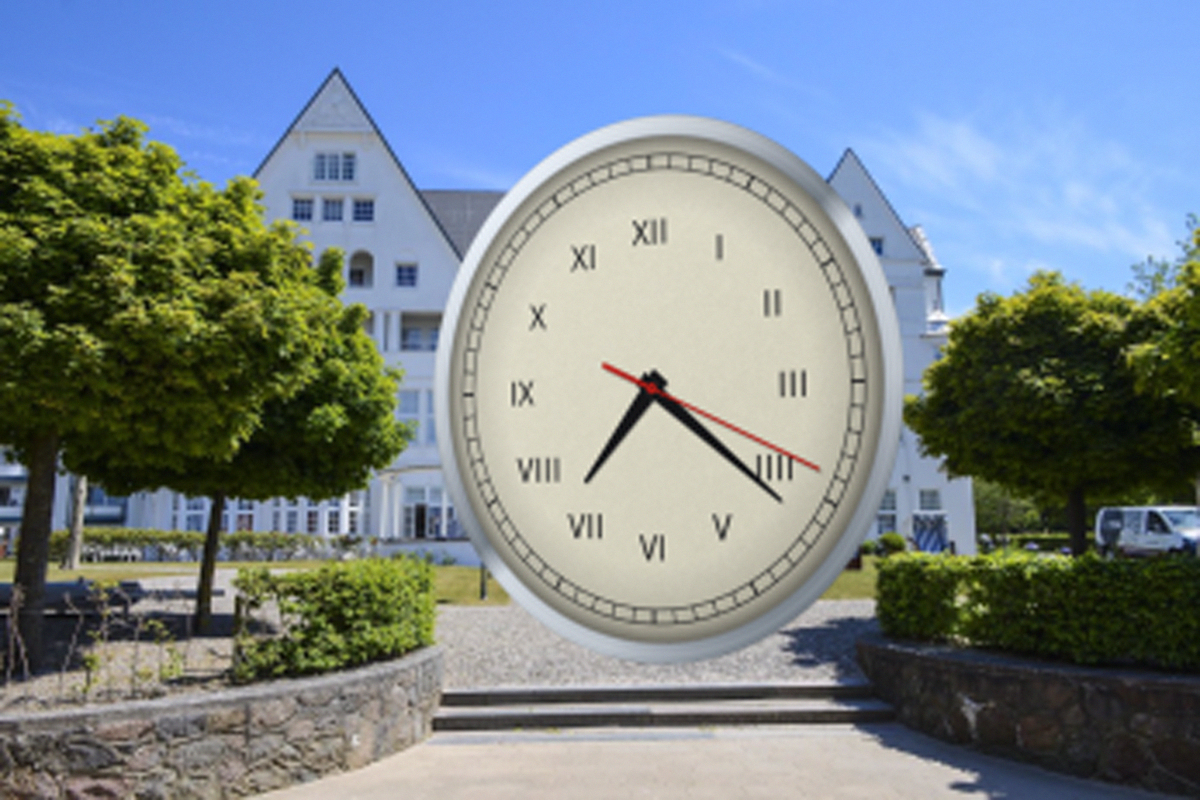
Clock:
7:21:19
